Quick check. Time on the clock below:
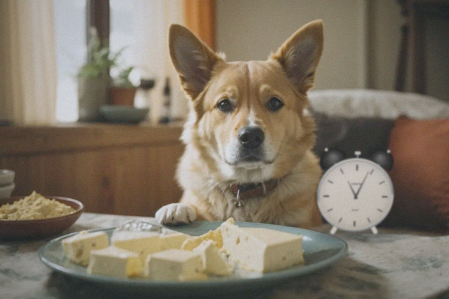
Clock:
11:04
